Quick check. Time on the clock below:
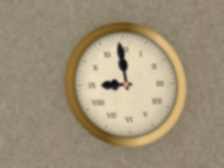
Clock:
8:59
